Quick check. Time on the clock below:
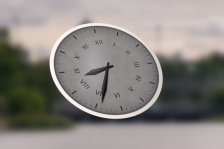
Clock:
8:34
